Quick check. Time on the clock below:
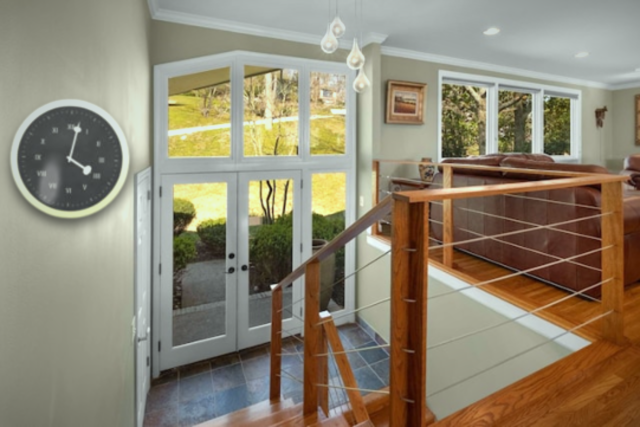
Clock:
4:02
